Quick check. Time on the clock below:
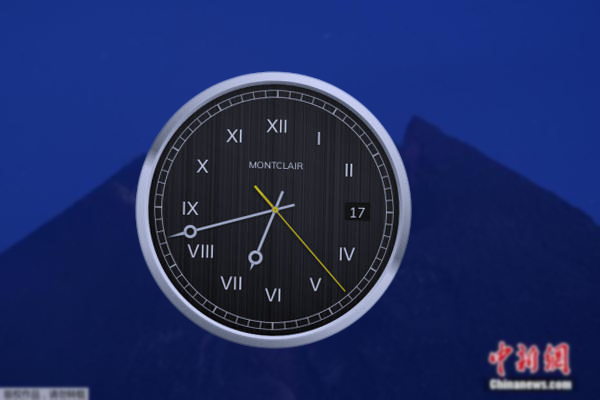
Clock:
6:42:23
